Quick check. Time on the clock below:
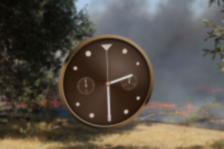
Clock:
2:30
